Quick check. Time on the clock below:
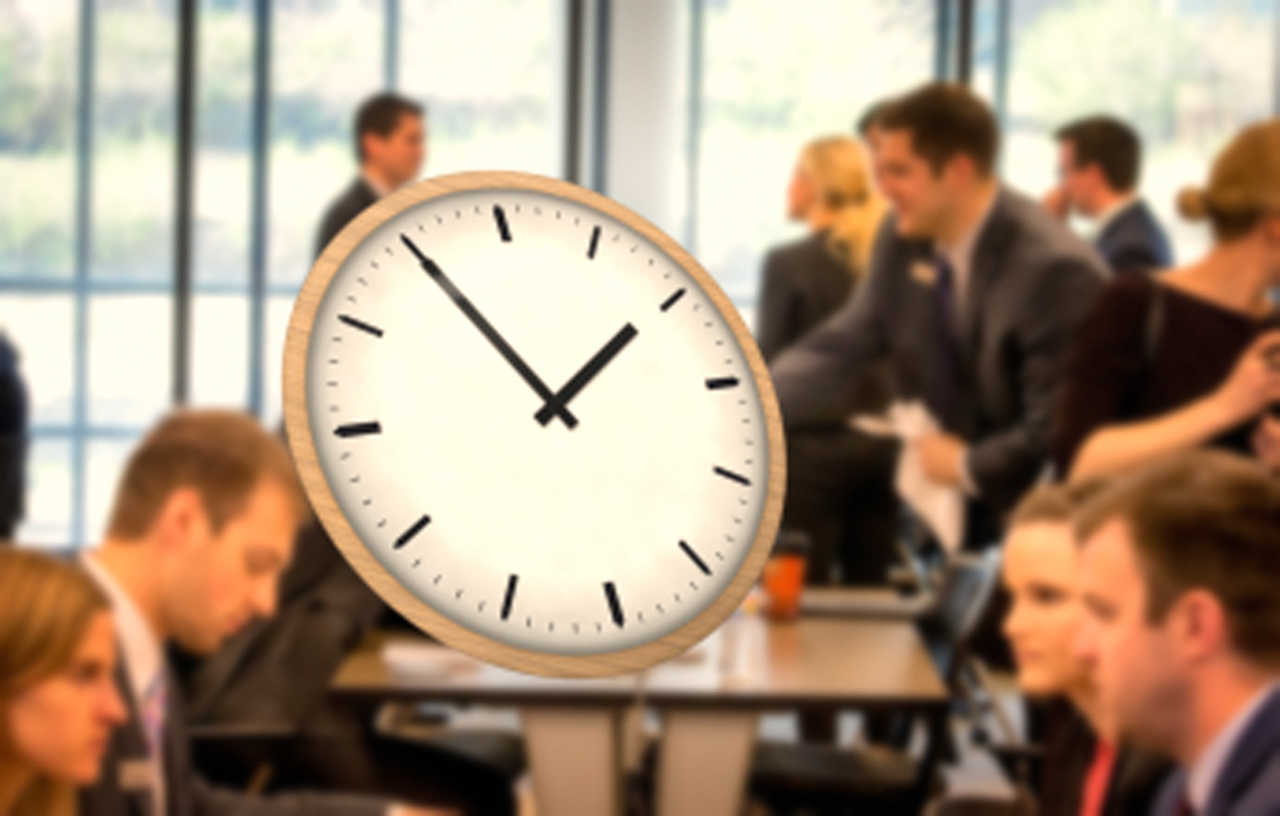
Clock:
1:55
